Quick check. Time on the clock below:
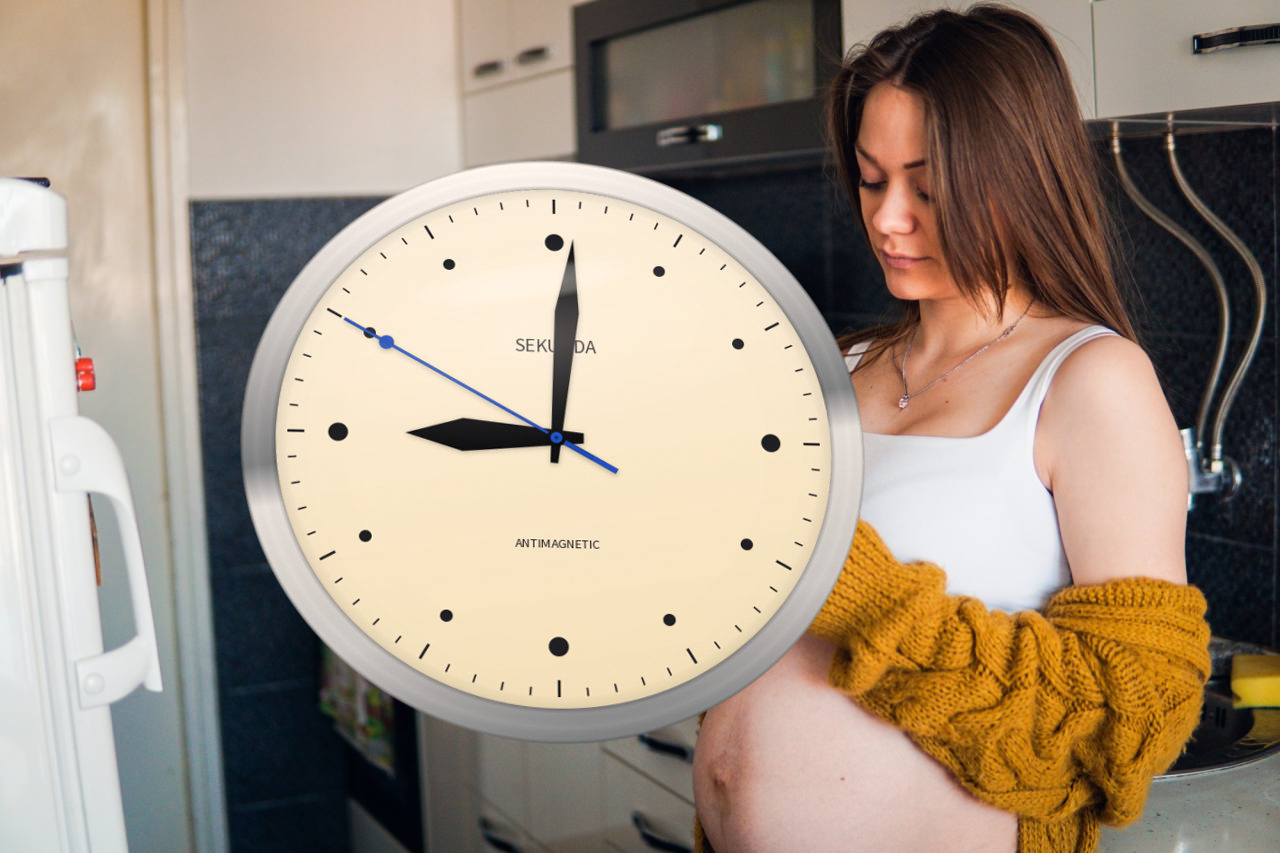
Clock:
9:00:50
